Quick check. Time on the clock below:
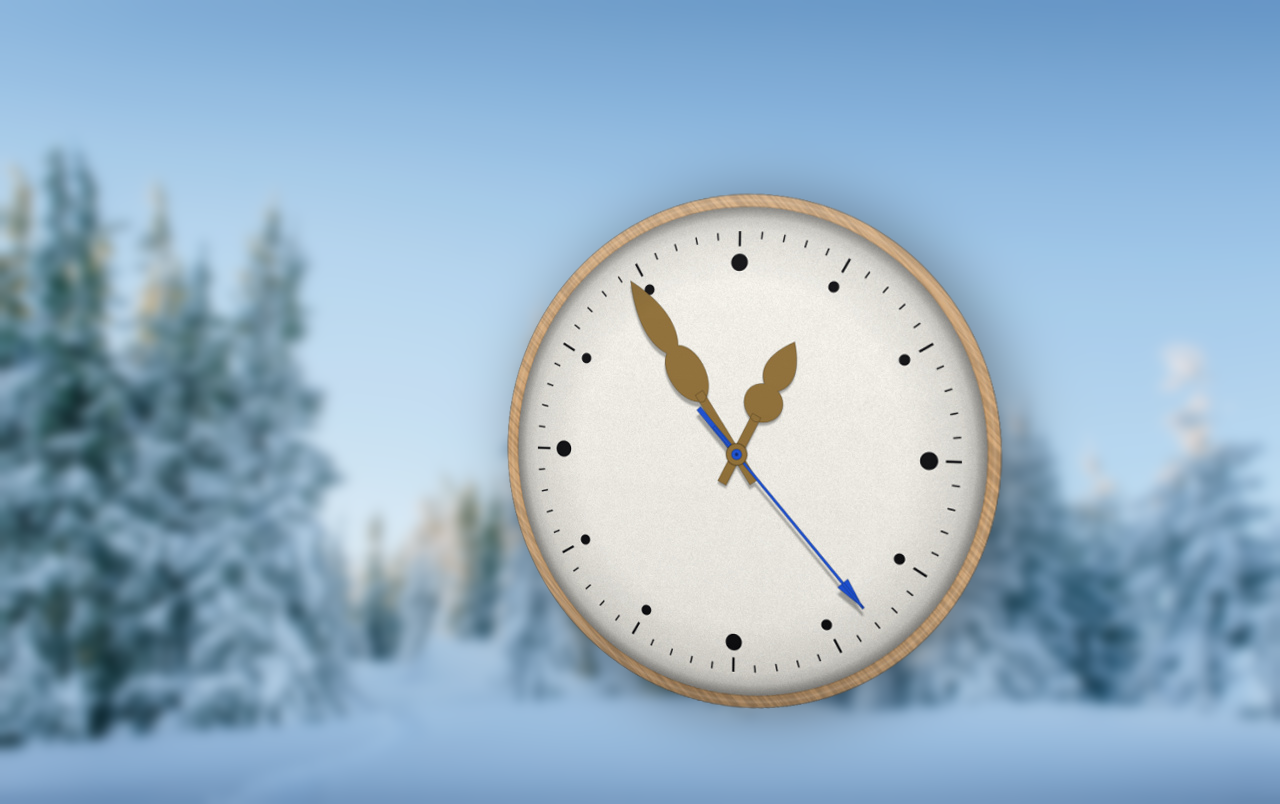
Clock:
12:54:23
